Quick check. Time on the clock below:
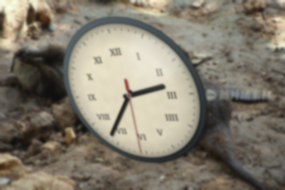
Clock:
2:36:31
